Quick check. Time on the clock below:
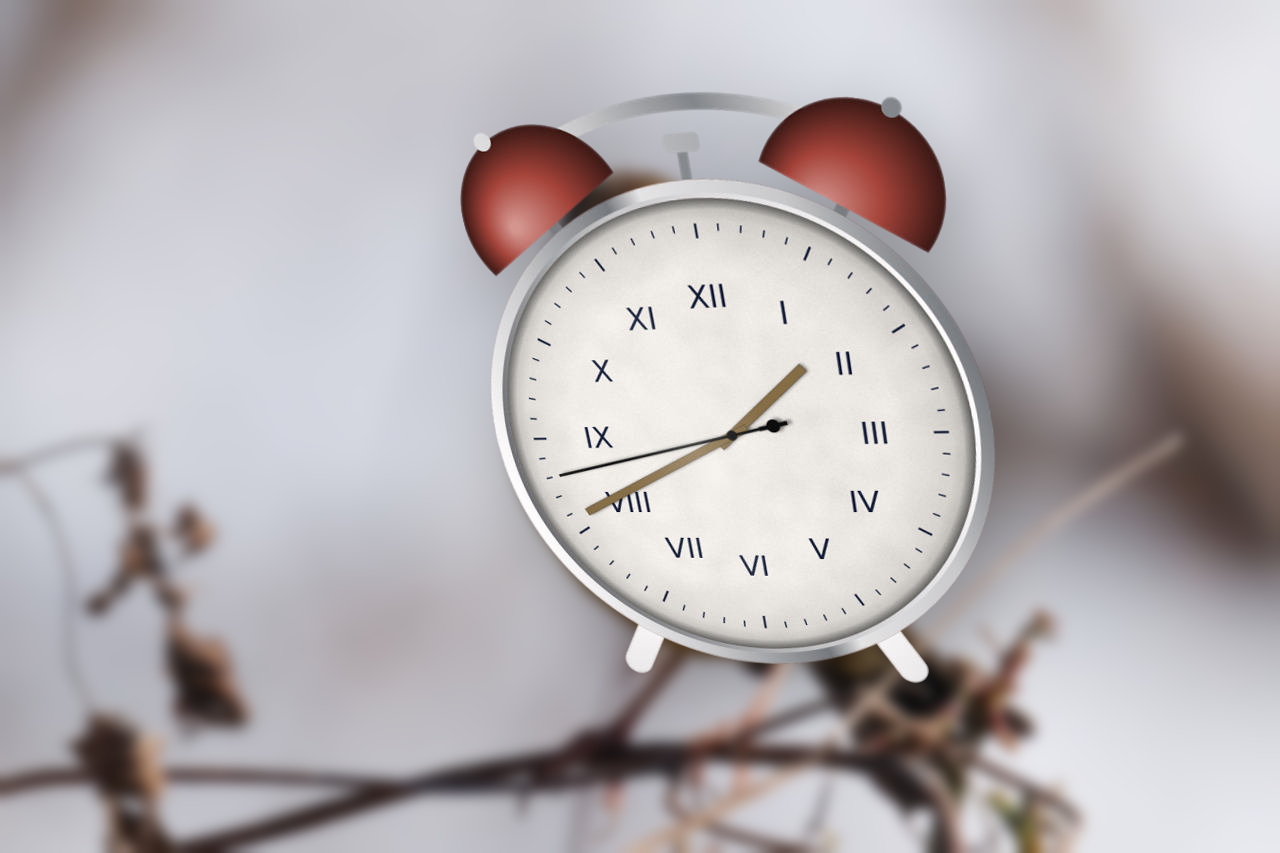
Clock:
1:40:43
